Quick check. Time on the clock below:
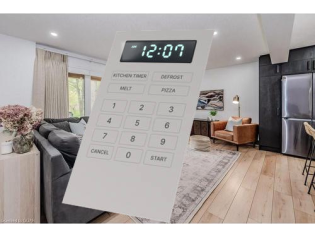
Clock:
12:07
